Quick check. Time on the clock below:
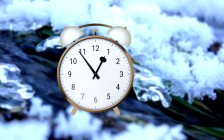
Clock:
12:54
